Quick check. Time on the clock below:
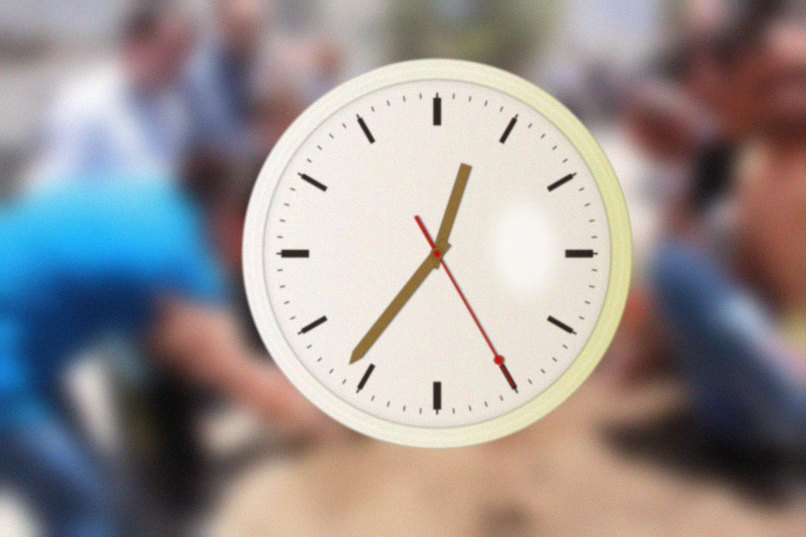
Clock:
12:36:25
